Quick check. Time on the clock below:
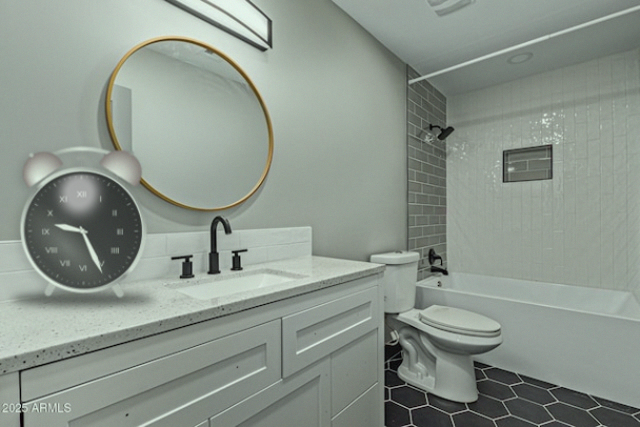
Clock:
9:26
